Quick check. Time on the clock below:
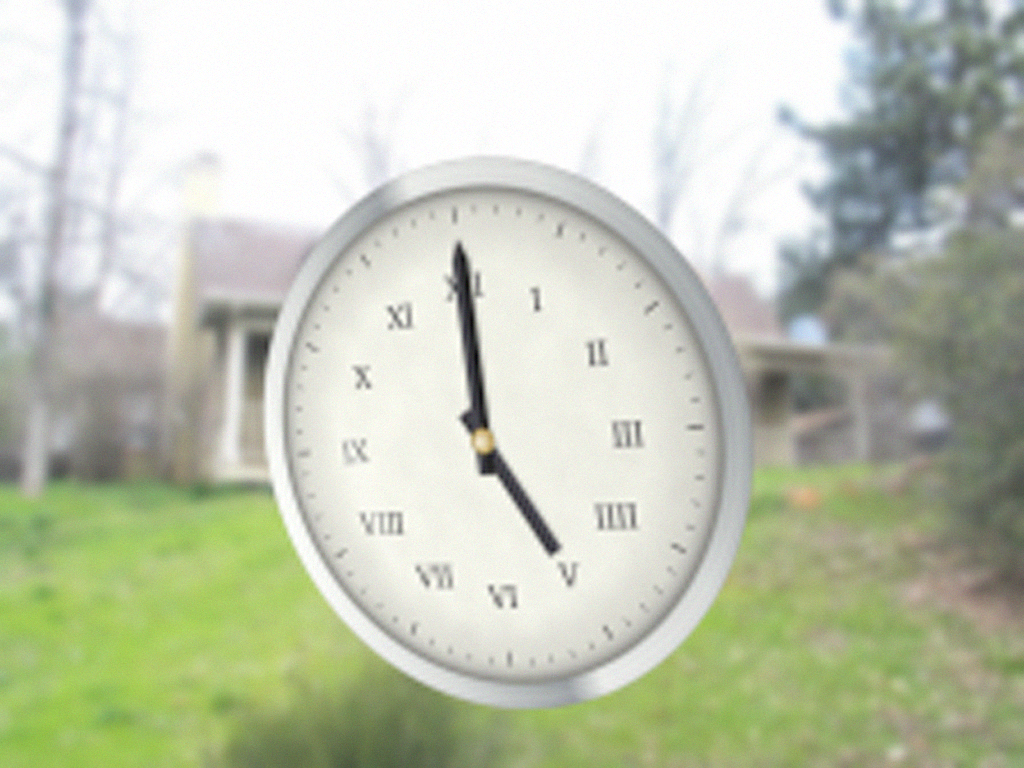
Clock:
5:00
